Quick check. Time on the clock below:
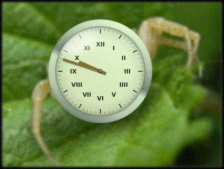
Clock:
9:48
